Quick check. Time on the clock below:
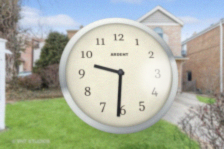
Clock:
9:31
